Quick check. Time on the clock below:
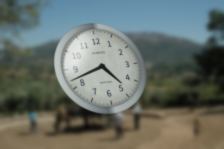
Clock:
4:42
